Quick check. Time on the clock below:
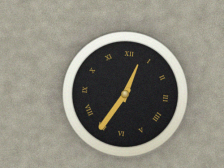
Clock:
12:35
